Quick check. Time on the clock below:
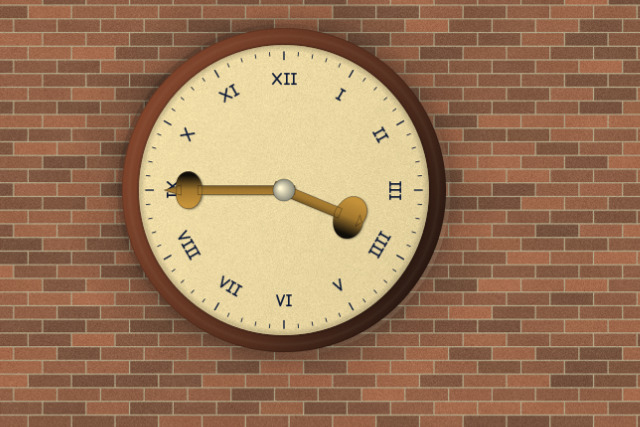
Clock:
3:45
